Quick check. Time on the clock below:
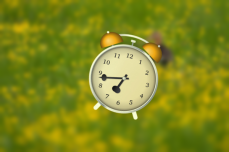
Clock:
6:43
